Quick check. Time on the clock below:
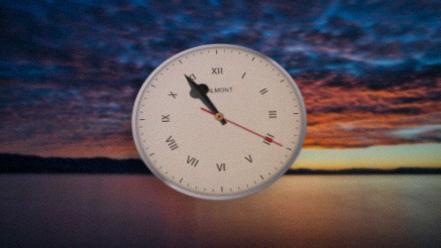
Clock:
10:54:20
